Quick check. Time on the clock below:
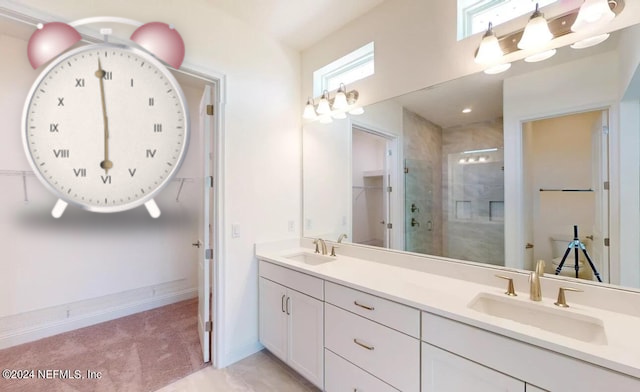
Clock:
5:59
